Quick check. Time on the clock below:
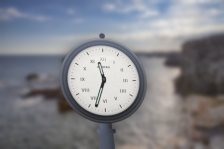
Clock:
11:33
